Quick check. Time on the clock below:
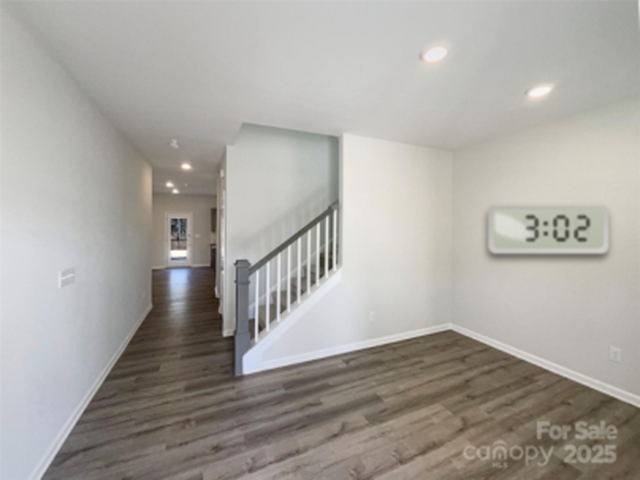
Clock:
3:02
